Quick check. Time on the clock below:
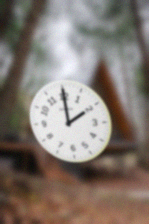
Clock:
2:00
